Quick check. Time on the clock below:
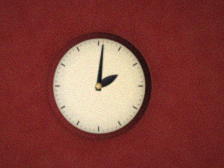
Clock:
2:01
